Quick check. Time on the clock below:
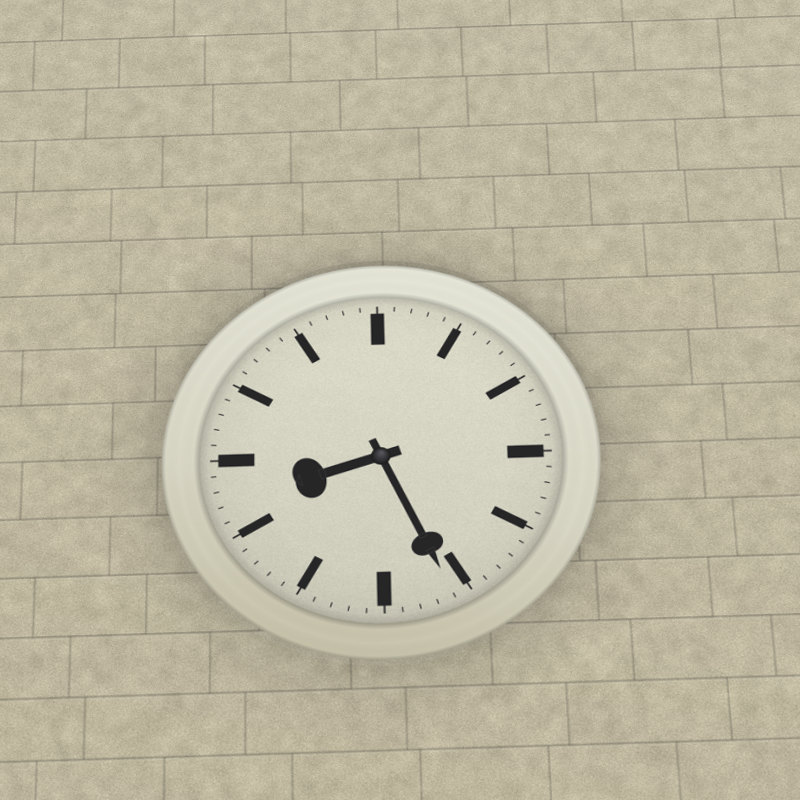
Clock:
8:26
